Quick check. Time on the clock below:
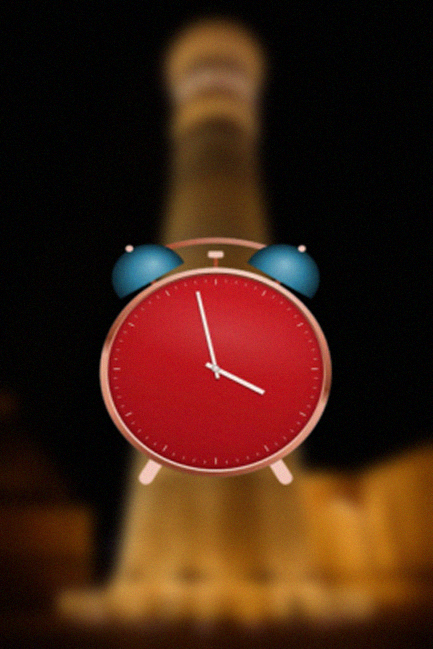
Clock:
3:58
